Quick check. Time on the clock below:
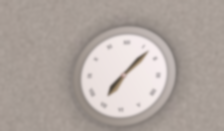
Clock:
7:07
